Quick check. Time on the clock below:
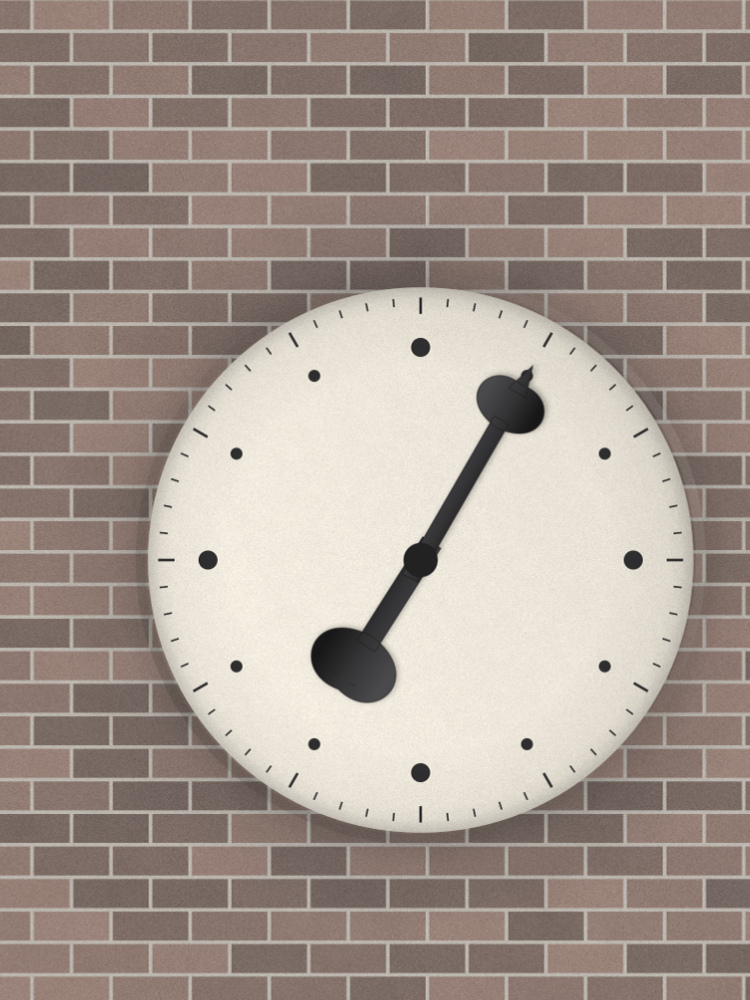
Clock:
7:05
